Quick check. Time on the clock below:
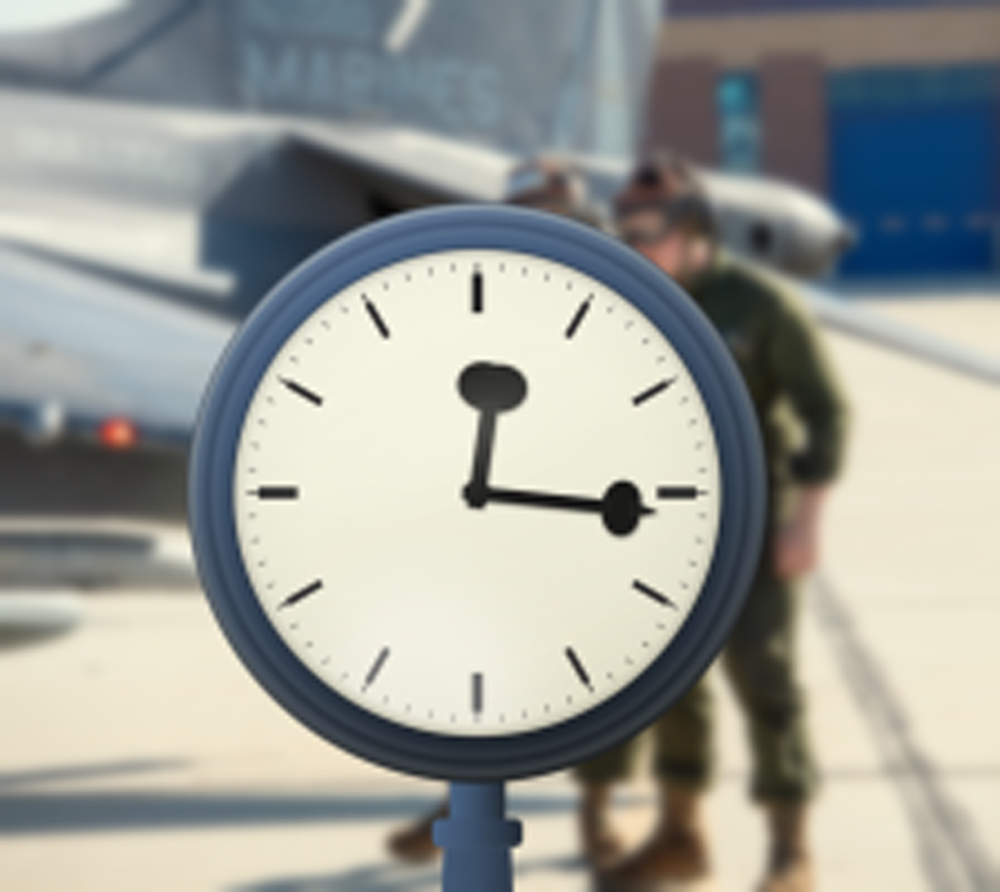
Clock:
12:16
